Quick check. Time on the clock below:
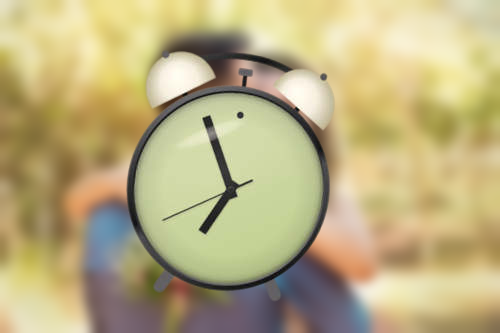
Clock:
6:55:40
